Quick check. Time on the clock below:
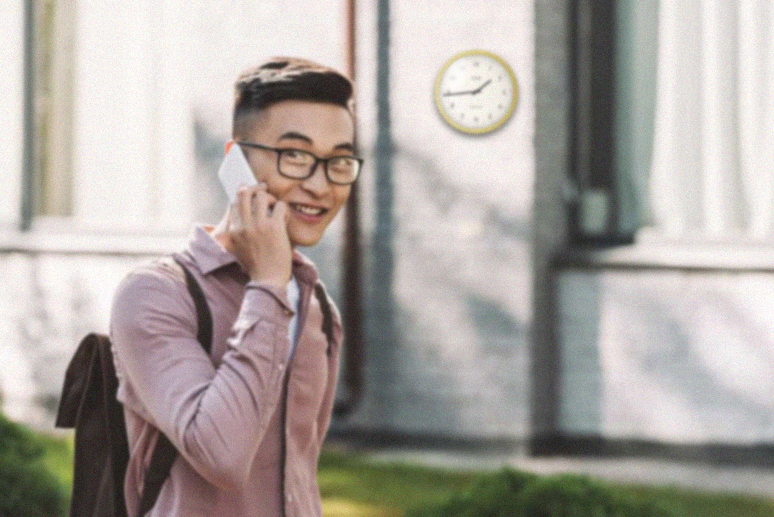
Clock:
1:44
